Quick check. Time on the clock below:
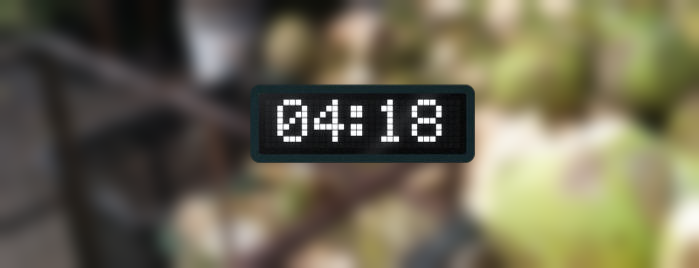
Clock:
4:18
